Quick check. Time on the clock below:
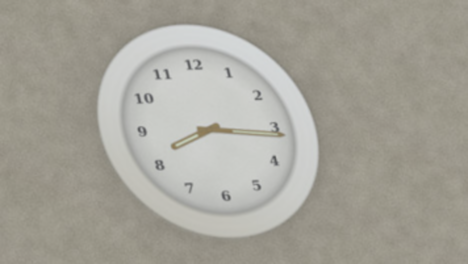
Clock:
8:16
